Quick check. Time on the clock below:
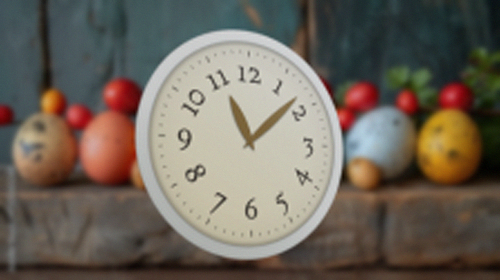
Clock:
11:08
